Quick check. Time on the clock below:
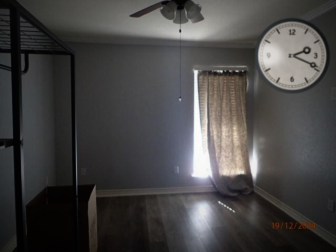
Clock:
2:19
